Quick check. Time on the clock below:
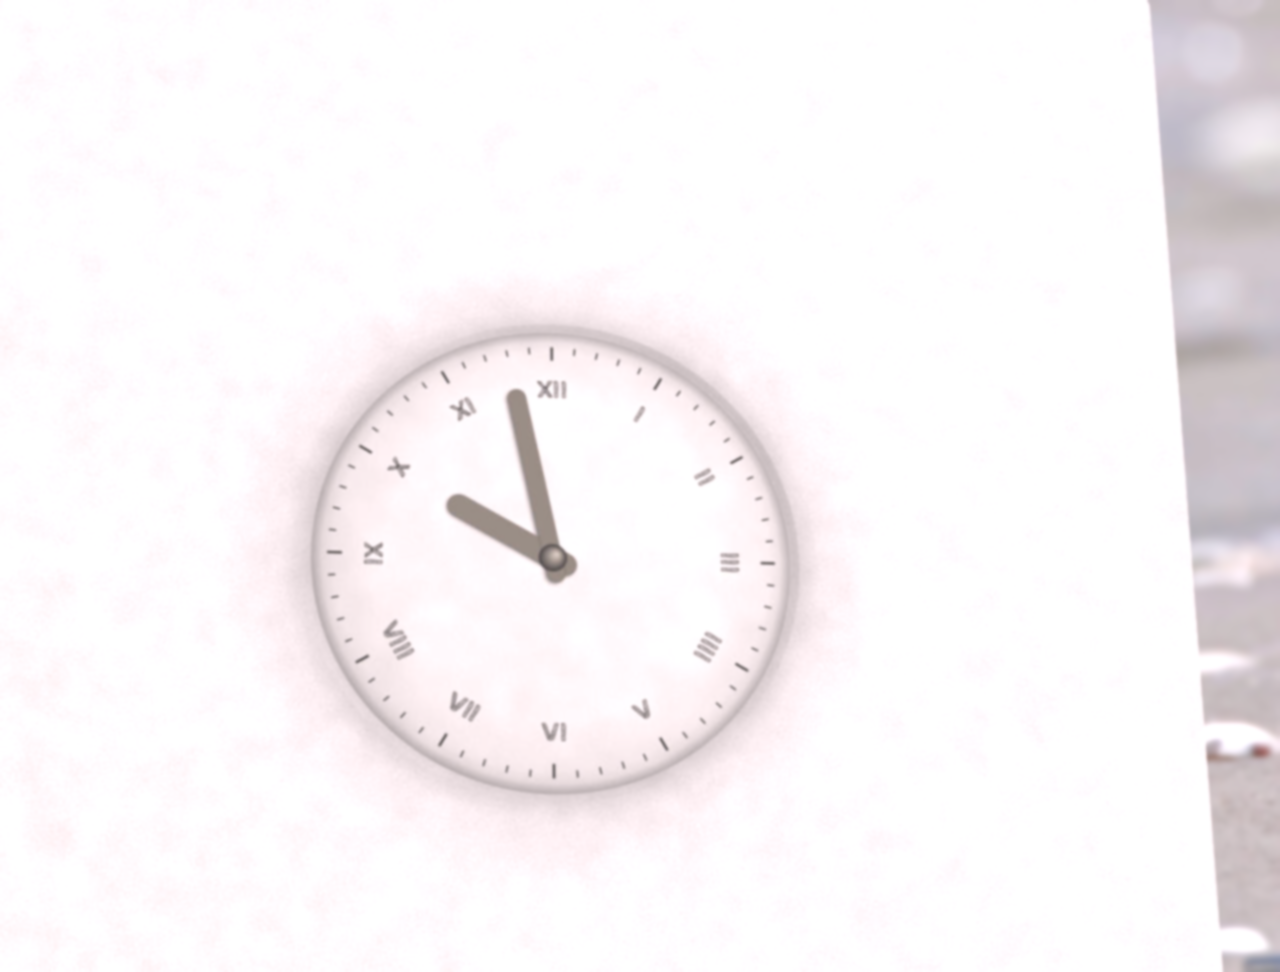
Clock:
9:58
